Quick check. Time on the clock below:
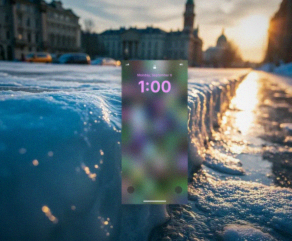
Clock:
1:00
